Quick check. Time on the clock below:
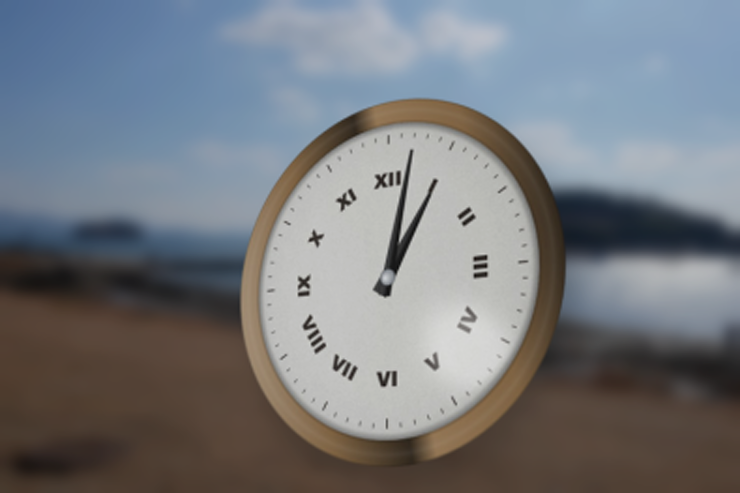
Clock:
1:02
